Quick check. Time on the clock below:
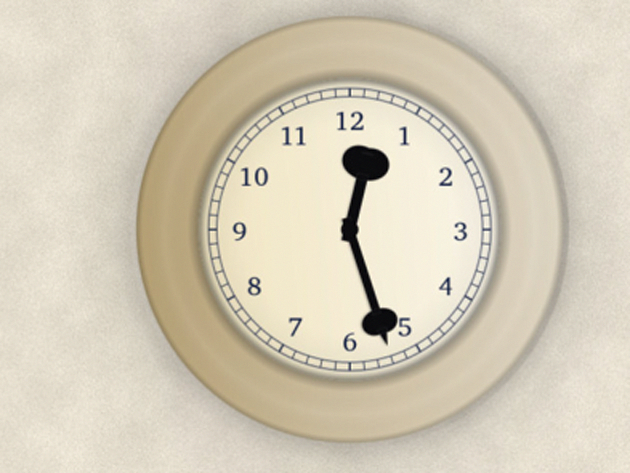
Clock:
12:27
